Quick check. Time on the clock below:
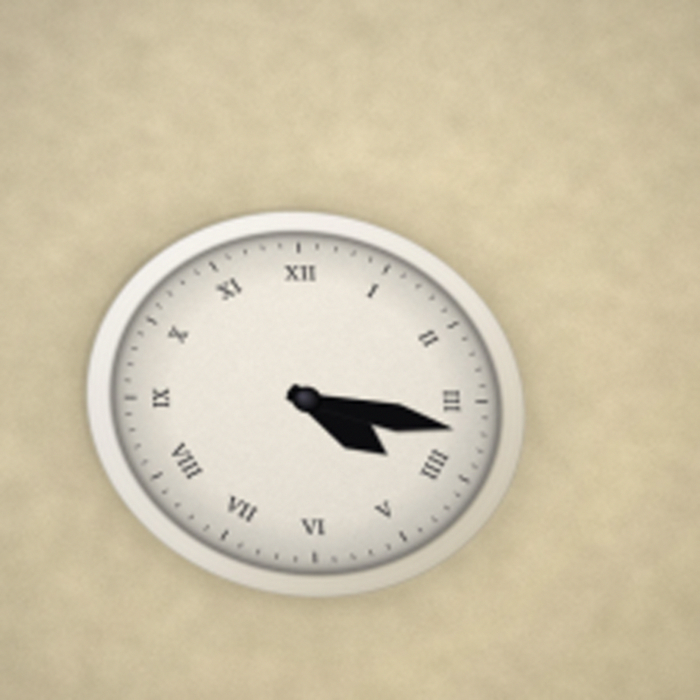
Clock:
4:17
